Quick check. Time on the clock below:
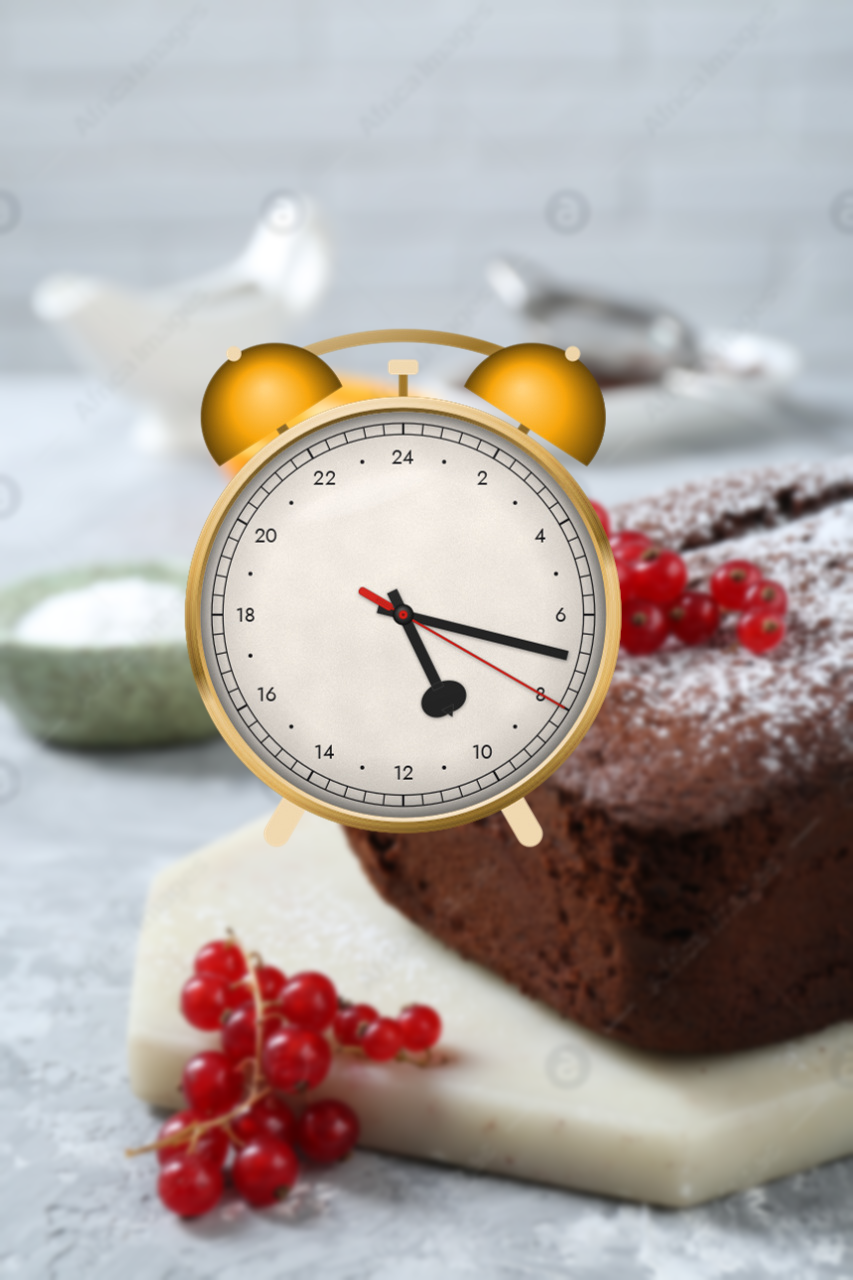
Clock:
10:17:20
